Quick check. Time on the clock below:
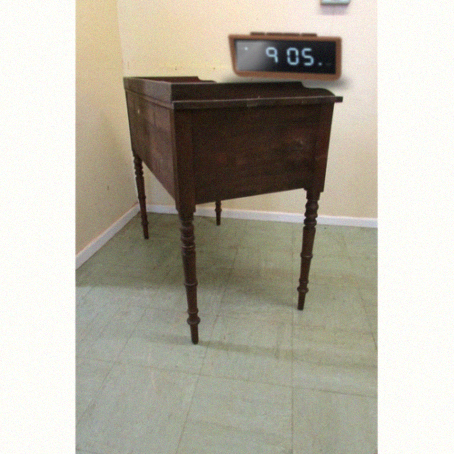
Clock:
9:05
